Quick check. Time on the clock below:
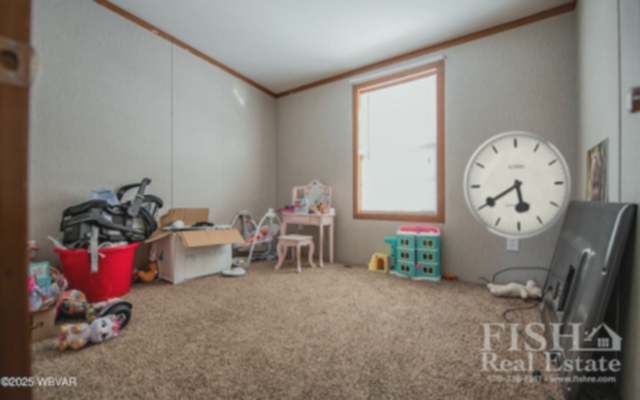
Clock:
5:40
